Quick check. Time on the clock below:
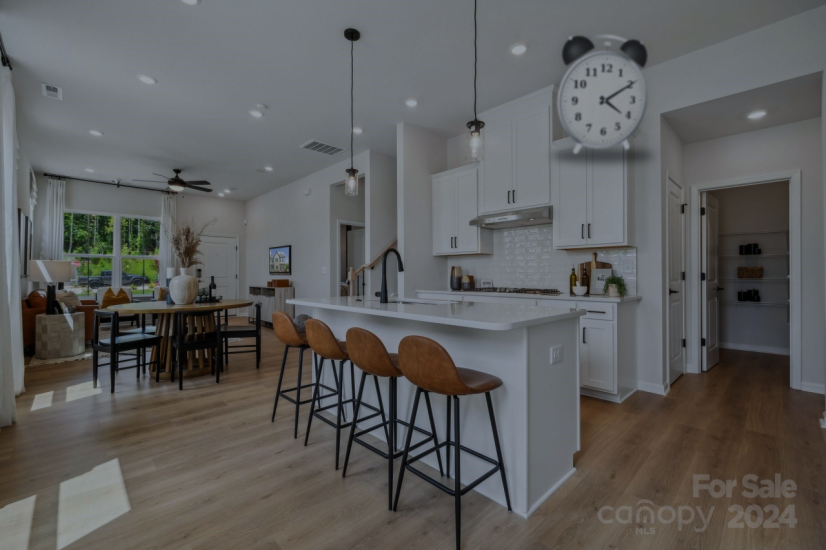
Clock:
4:10
